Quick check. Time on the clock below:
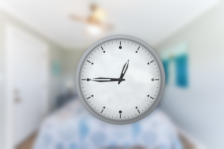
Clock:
12:45
